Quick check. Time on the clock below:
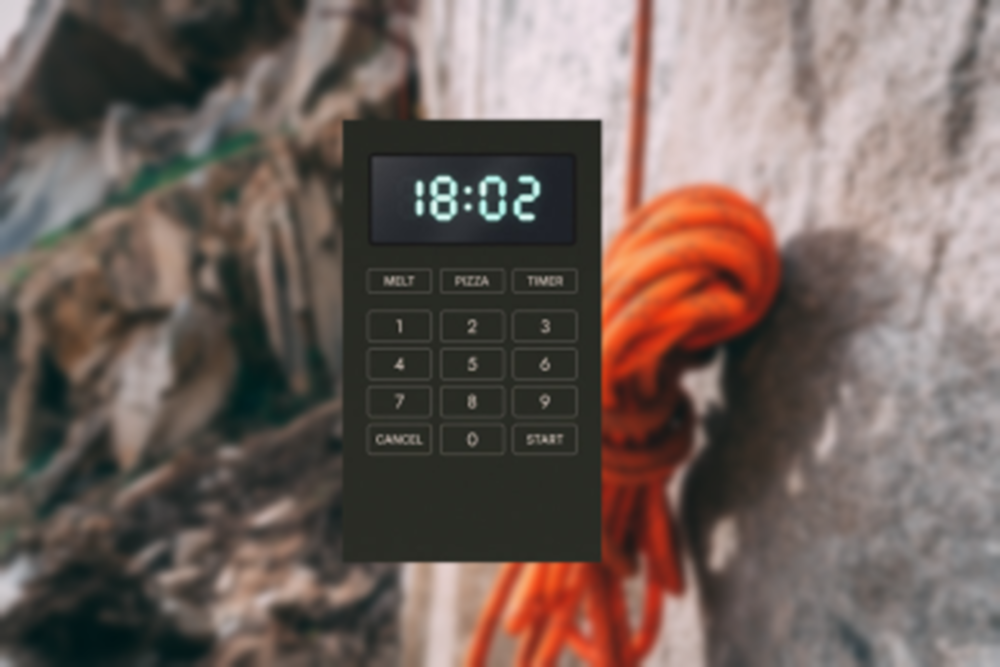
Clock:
18:02
